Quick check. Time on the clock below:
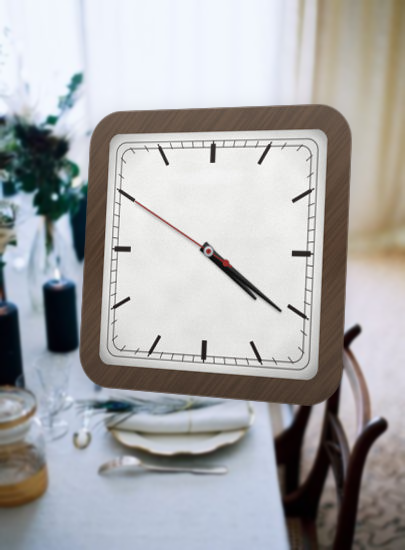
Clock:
4:20:50
